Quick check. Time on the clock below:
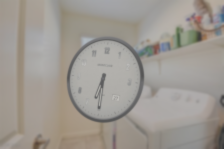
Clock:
6:30
